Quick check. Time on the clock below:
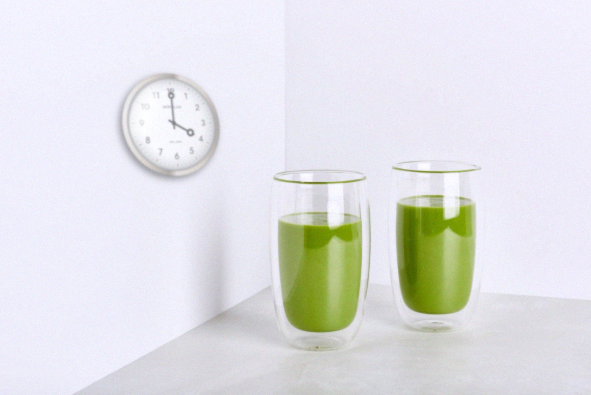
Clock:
4:00
